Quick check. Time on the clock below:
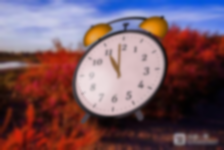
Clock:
10:59
